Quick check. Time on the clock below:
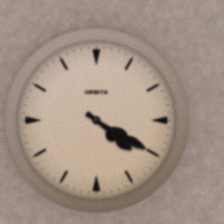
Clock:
4:20
